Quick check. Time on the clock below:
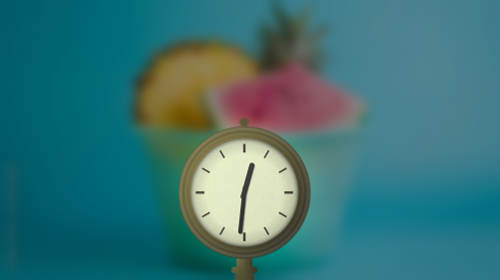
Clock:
12:31
